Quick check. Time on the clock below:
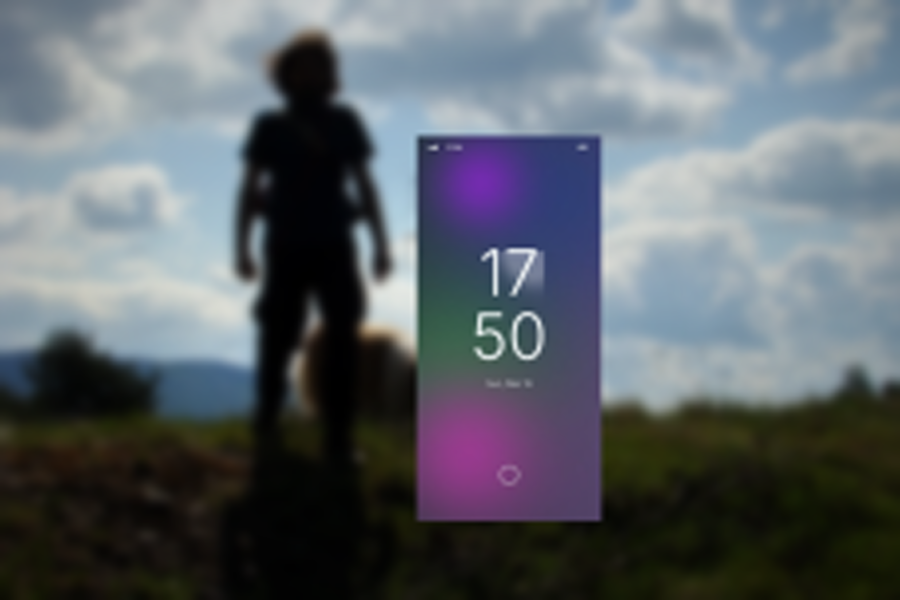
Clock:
17:50
